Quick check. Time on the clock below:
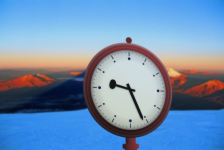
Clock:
9:26
